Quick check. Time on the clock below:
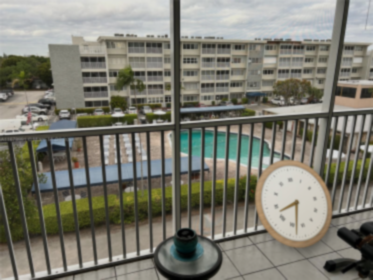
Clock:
8:33
